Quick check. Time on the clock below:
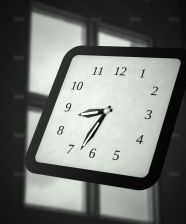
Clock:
8:33
